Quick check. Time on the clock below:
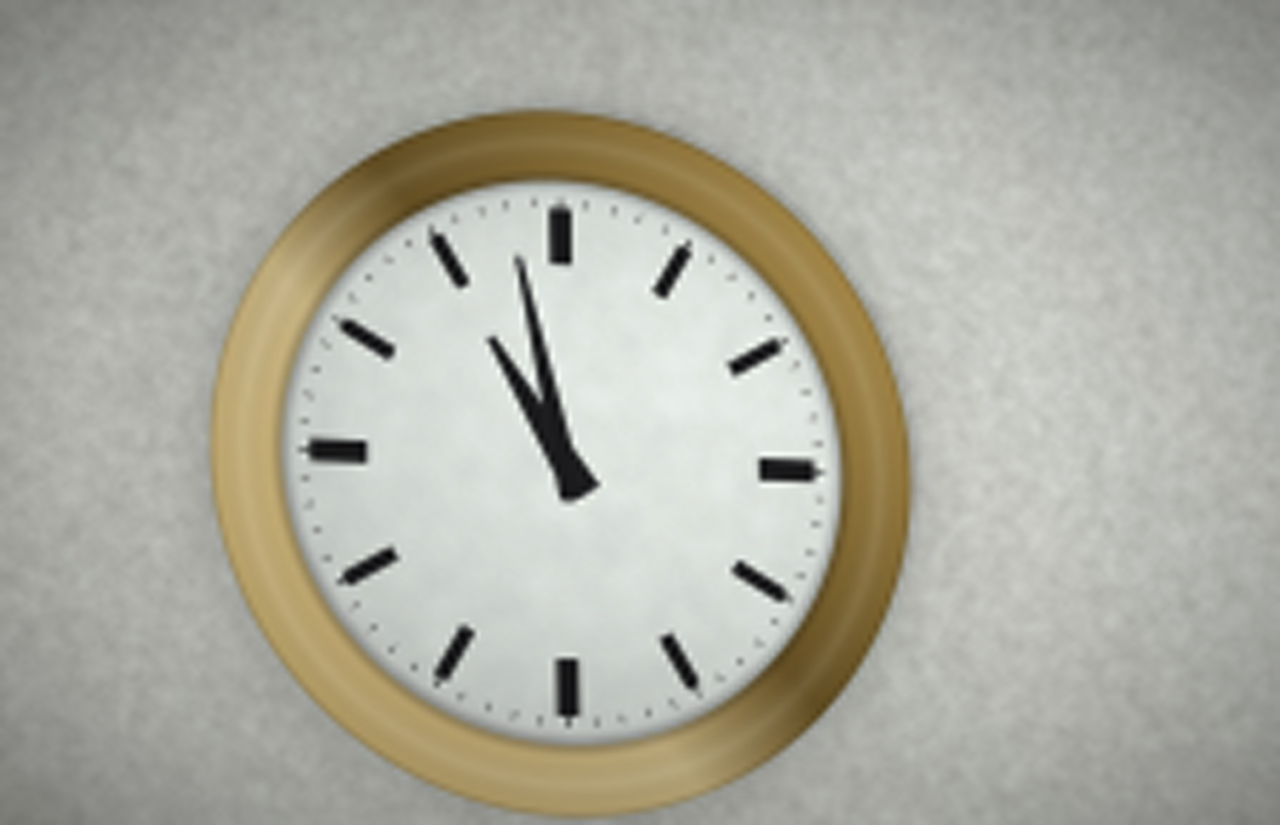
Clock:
10:58
